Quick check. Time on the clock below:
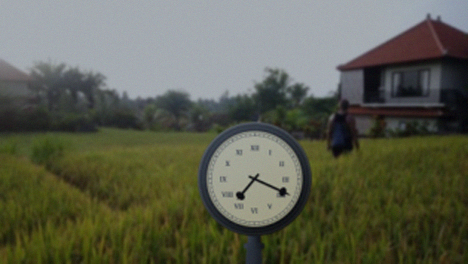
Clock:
7:19
